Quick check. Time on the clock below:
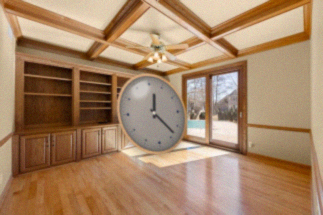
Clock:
12:23
